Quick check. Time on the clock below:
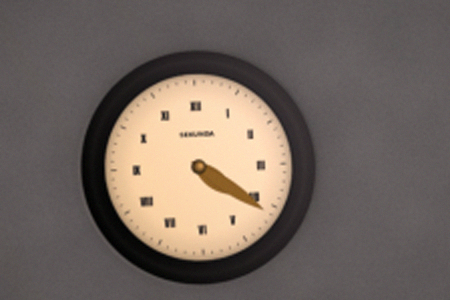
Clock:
4:21
